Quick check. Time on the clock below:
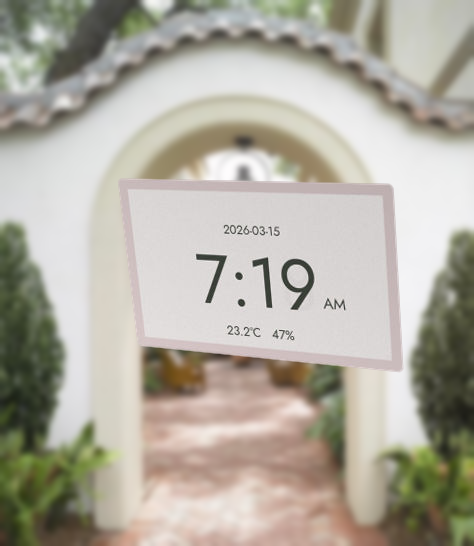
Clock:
7:19
